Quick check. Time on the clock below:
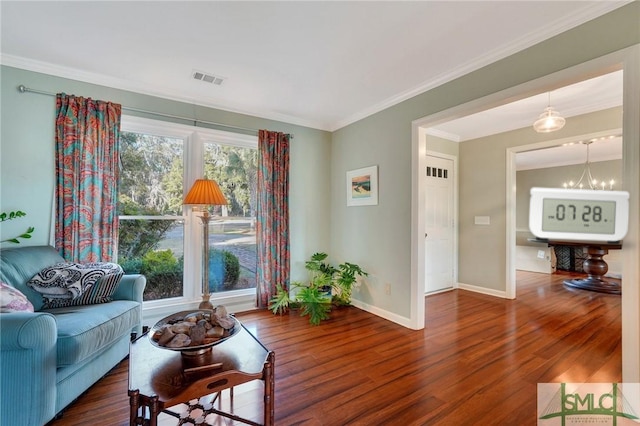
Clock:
7:28
